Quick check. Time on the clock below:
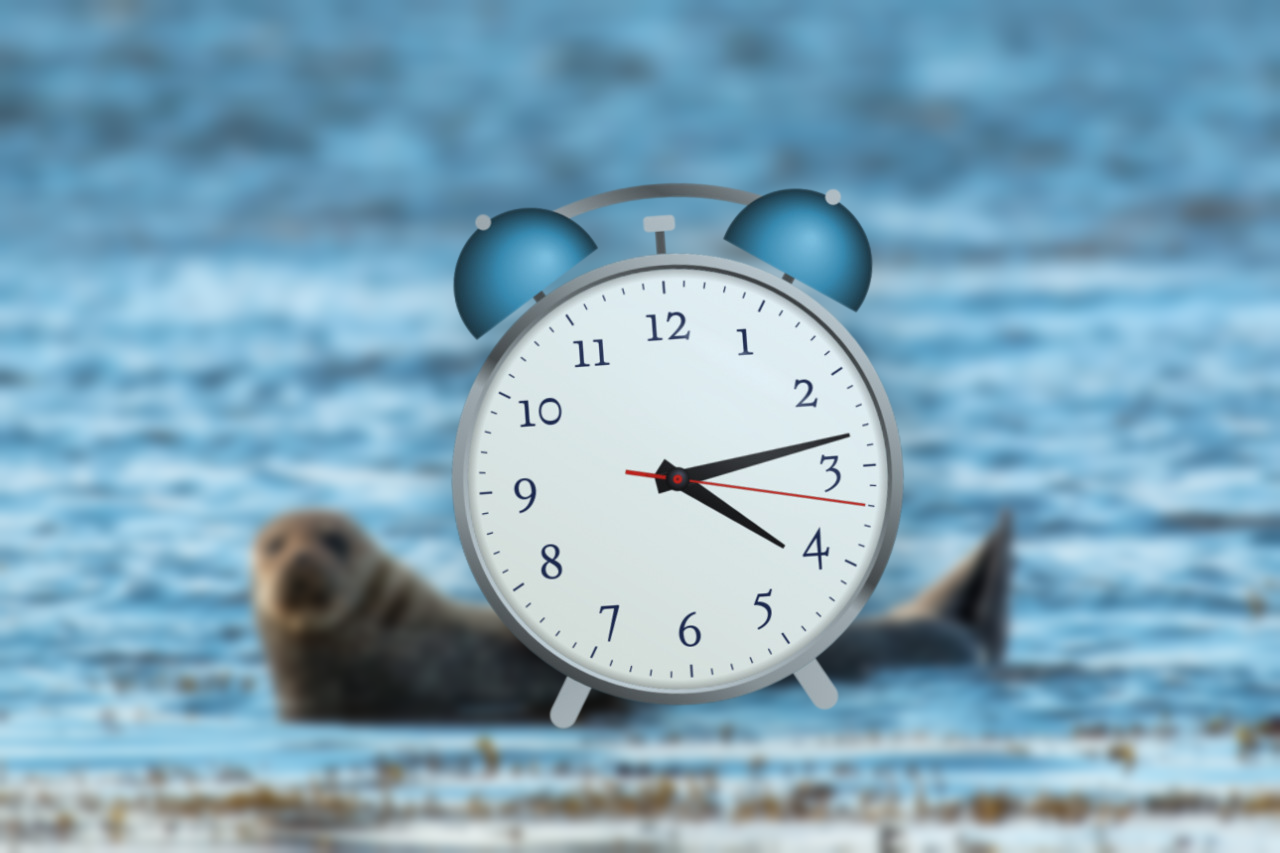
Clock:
4:13:17
